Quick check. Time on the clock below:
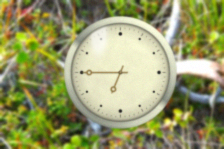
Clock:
6:45
